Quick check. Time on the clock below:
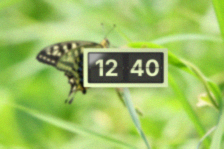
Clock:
12:40
